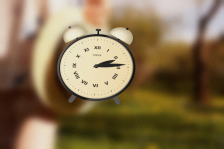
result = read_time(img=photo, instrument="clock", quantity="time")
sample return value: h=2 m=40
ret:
h=2 m=14
